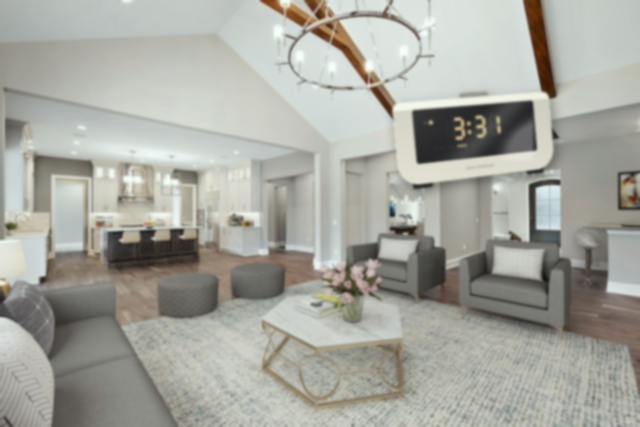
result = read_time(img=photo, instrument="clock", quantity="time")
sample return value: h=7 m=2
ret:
h=3 m=31
